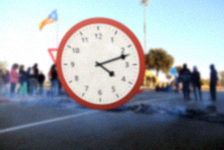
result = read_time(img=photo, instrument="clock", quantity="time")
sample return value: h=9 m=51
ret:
h=4 m=12
